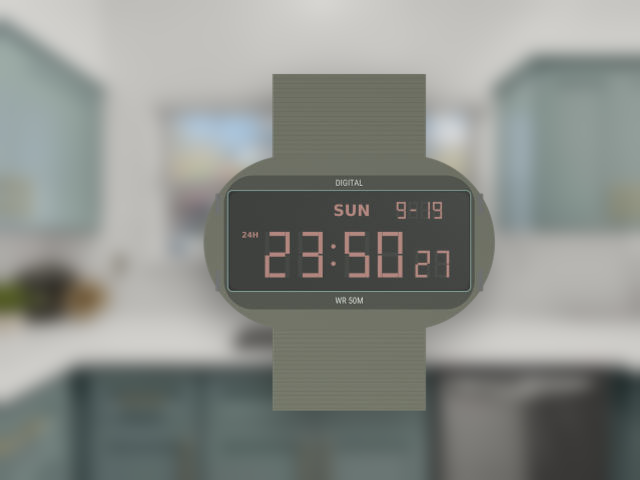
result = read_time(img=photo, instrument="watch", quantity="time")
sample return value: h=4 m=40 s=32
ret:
h=23 m=50 s=27
